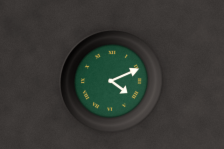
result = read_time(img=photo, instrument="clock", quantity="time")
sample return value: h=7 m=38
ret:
h=4 m=11
